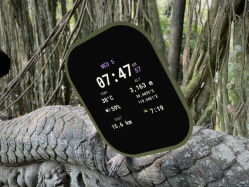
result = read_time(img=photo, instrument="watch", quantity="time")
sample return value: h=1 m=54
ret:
h=7 m=47
